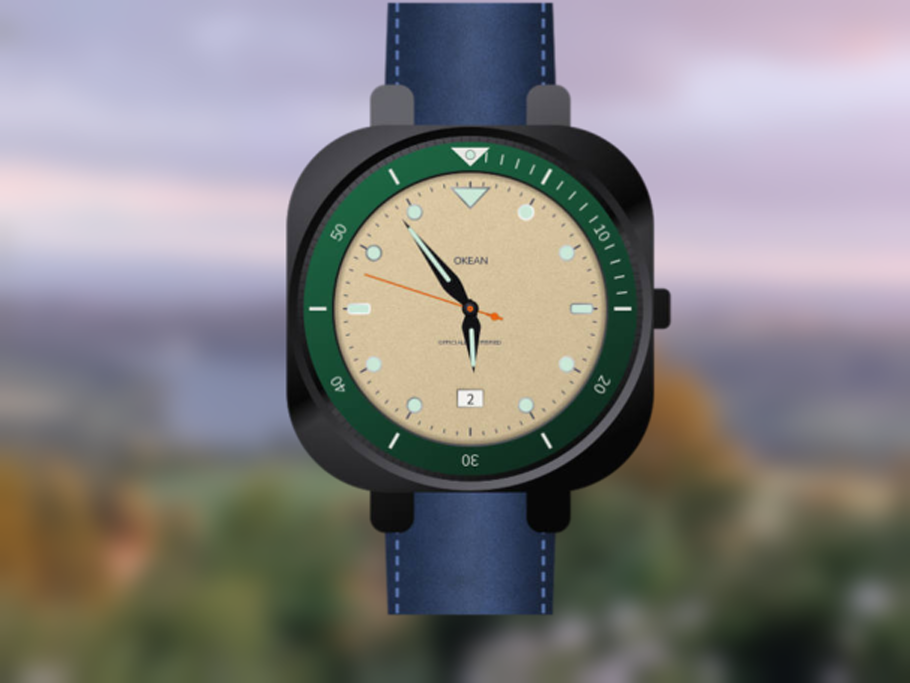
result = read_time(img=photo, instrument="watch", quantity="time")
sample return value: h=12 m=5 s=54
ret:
h=5 m=53 s=48
